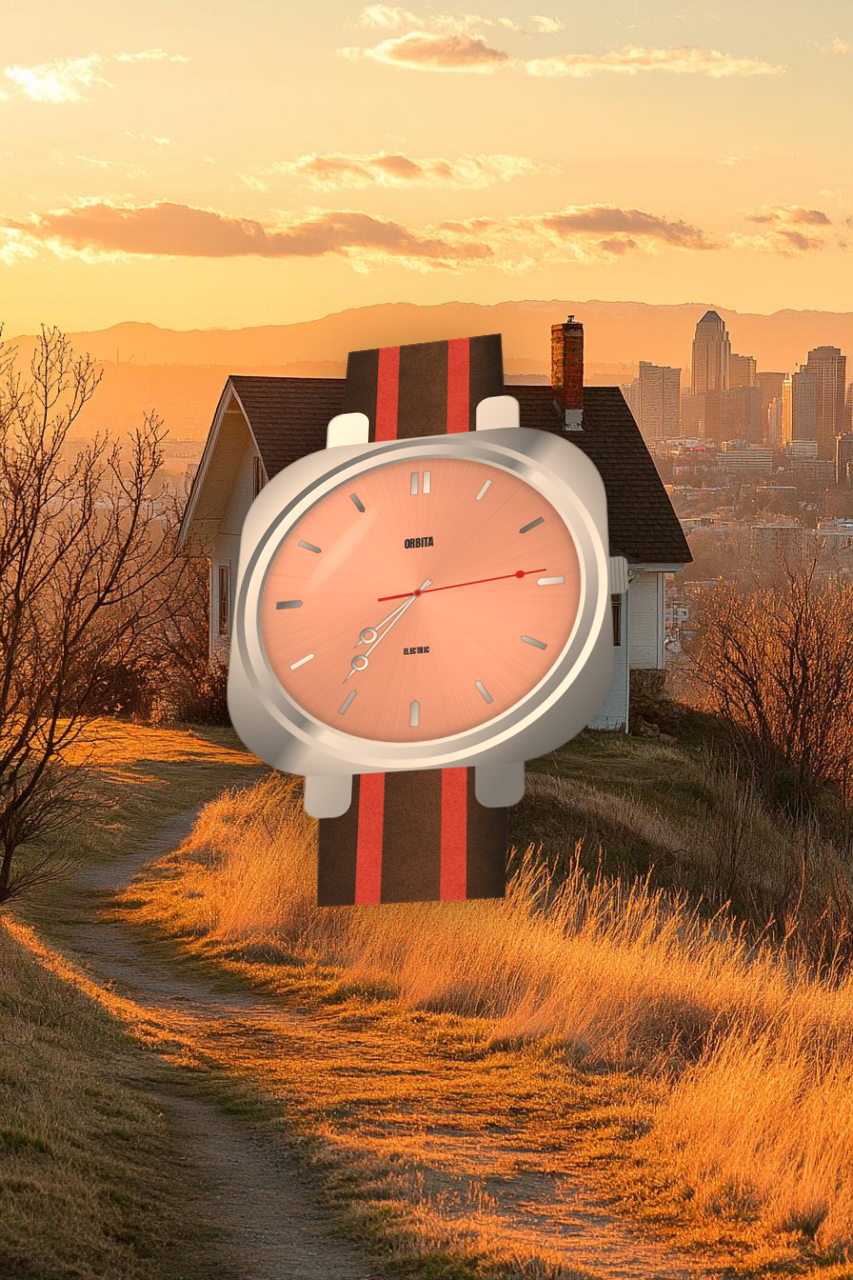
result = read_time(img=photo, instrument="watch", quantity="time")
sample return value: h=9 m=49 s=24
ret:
h=7 m=36 s=14
